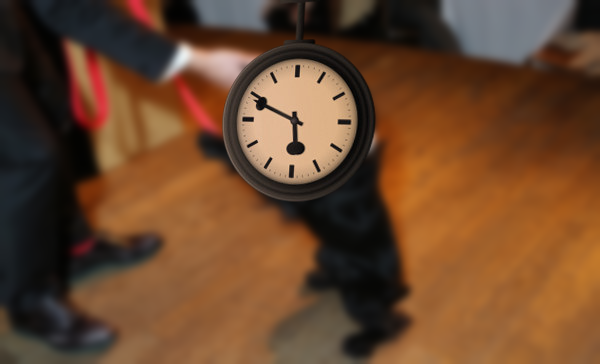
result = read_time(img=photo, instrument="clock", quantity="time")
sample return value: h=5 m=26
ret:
h=5 m=49
